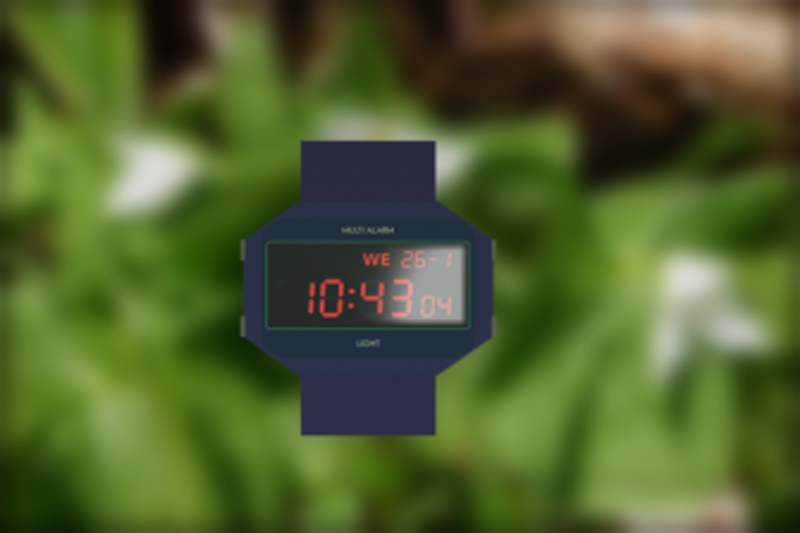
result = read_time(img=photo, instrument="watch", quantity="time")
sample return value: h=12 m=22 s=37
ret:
h=10 m=43 s=4
